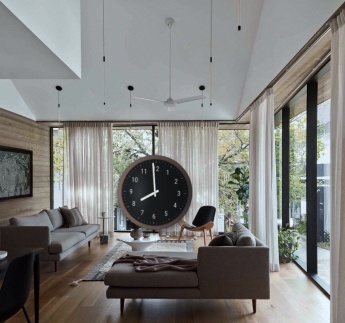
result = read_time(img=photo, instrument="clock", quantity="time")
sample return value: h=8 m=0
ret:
h=7 m=59
